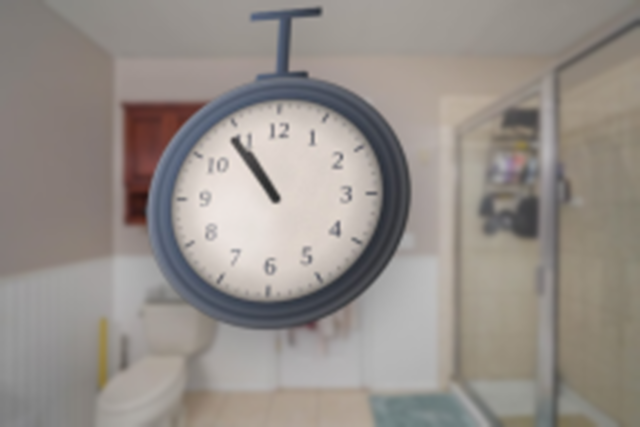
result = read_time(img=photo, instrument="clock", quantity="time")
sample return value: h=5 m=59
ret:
h=10 m=54
